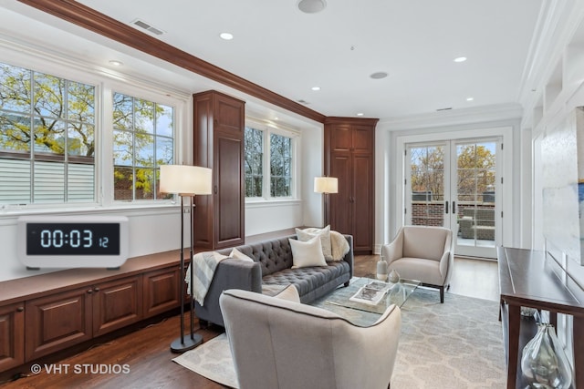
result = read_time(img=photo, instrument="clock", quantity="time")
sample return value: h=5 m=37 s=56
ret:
h=0 m=3 s=12
